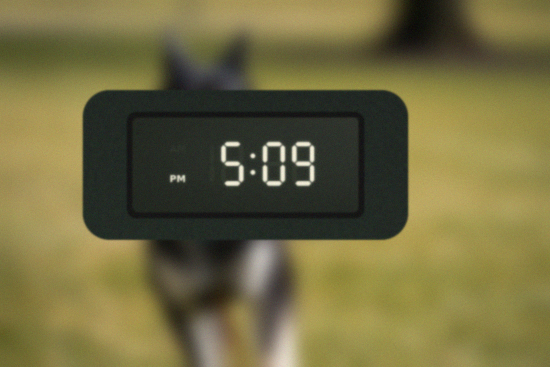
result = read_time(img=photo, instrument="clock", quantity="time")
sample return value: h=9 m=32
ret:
h=5 m=9
